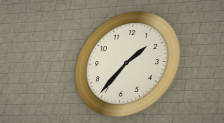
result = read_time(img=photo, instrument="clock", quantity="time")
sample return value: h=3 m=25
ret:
h=1 m=36
